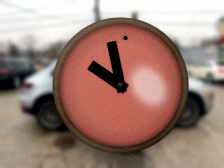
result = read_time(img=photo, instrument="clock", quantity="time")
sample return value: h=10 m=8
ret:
h=9 m=57
